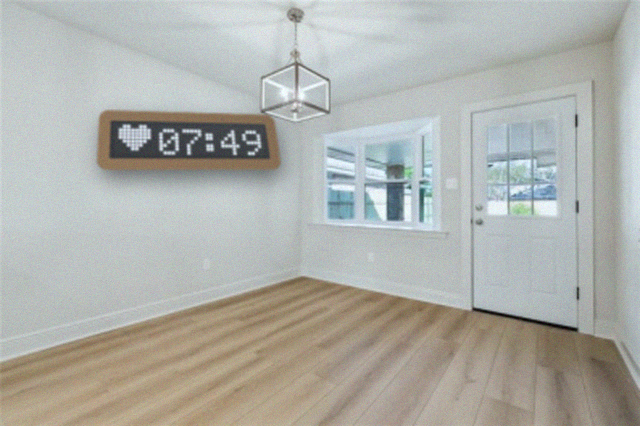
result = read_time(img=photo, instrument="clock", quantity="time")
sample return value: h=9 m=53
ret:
h=7 m=49
